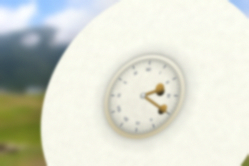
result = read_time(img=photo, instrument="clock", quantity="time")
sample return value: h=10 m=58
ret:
h=2 m=20
